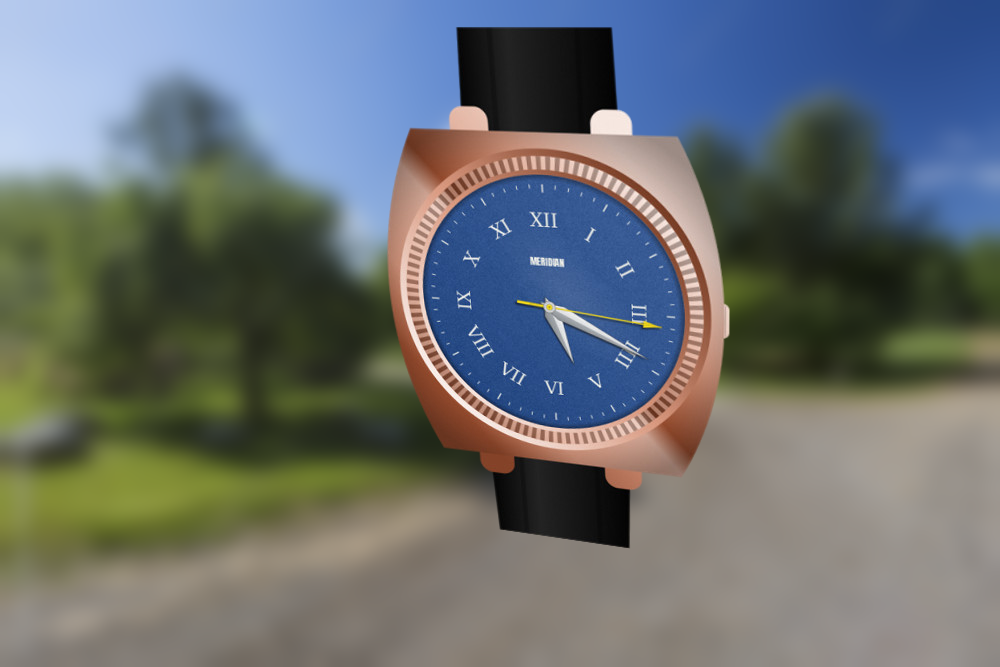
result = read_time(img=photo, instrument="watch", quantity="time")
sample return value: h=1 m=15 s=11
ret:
h=5 m=19 s=16
